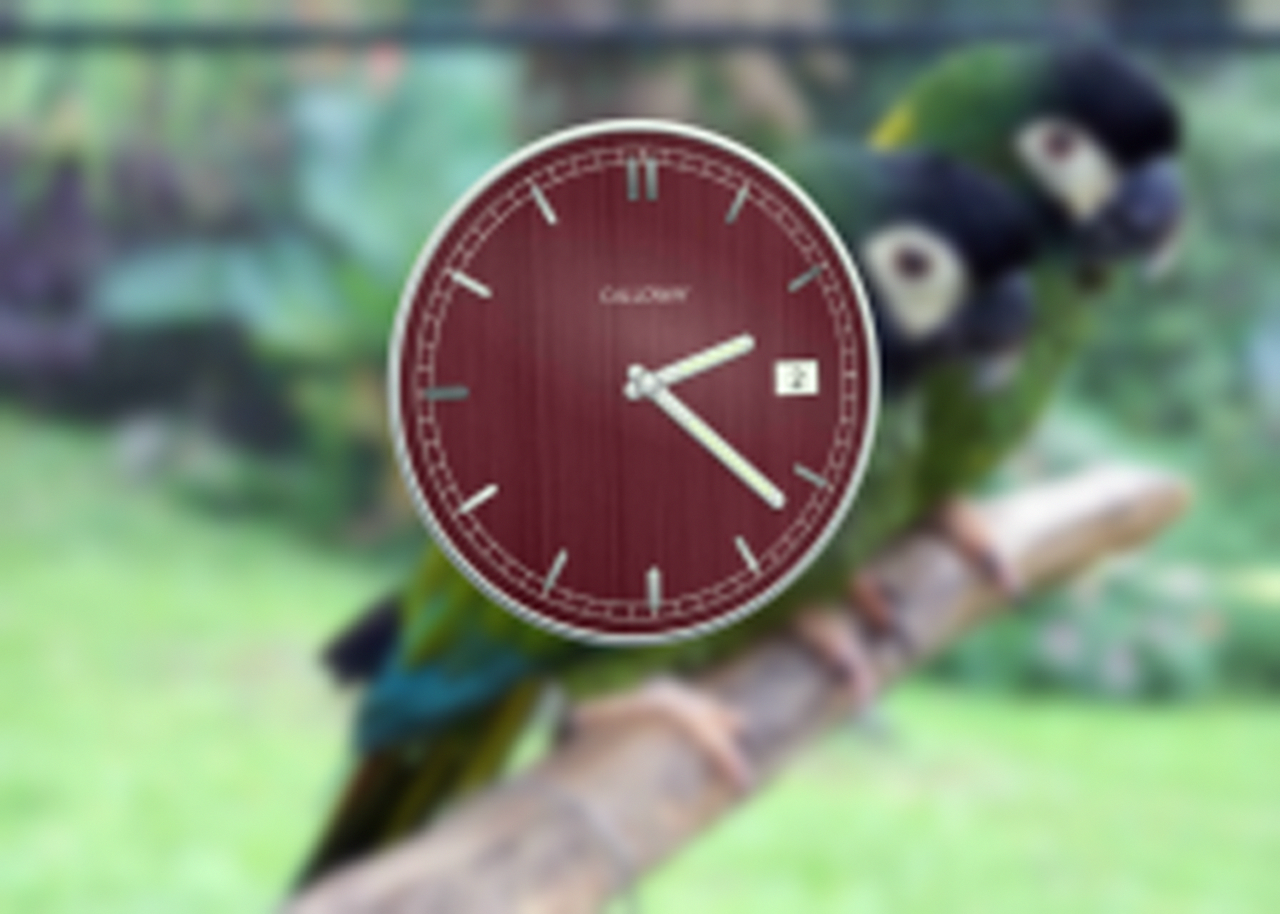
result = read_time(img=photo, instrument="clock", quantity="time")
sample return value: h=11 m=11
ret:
h=2 m=22
